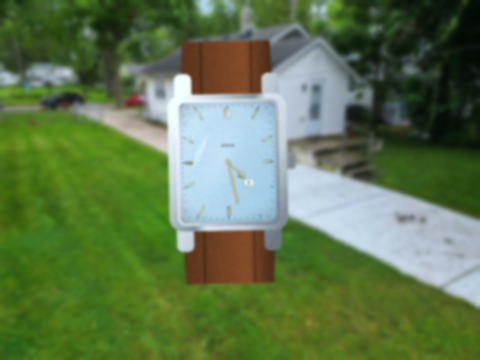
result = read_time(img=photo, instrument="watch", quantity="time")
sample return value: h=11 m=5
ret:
h=4 m=28
